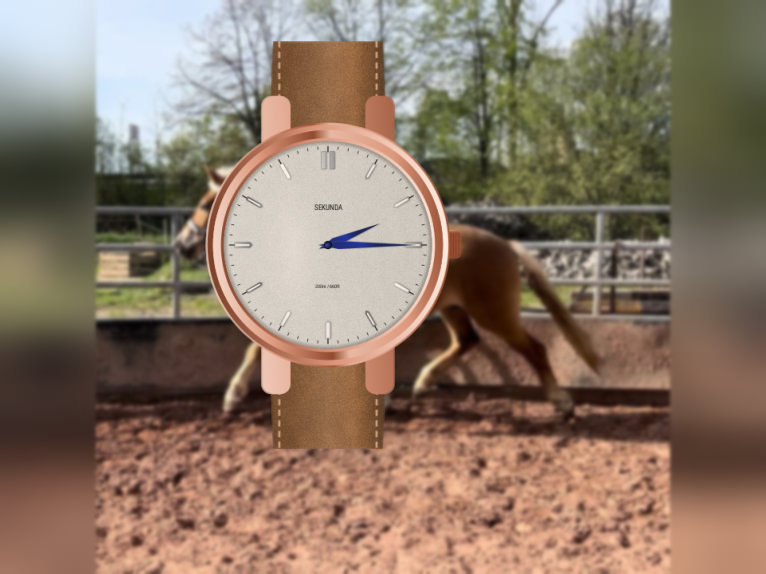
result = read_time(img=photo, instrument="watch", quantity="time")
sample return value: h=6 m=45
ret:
h=2 m=15
